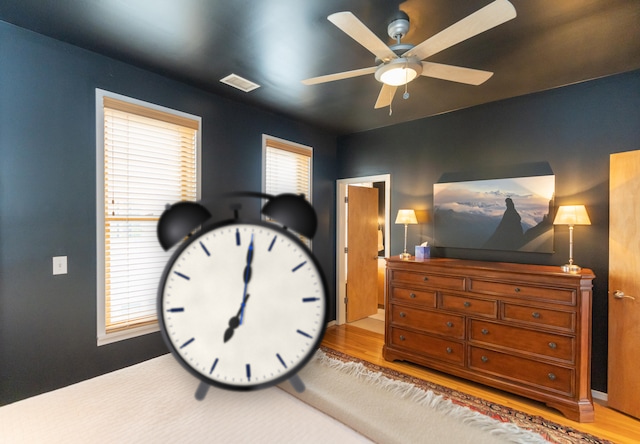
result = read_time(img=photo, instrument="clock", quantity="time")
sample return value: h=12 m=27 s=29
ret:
h=7 m=2 s=2
